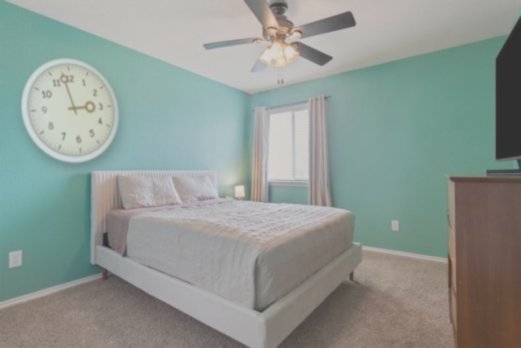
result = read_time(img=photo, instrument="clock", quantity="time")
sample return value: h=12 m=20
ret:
h=2 m=58
